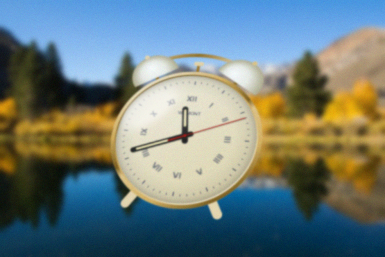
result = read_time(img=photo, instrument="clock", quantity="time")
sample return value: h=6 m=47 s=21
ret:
h=11 m=41 s=11
